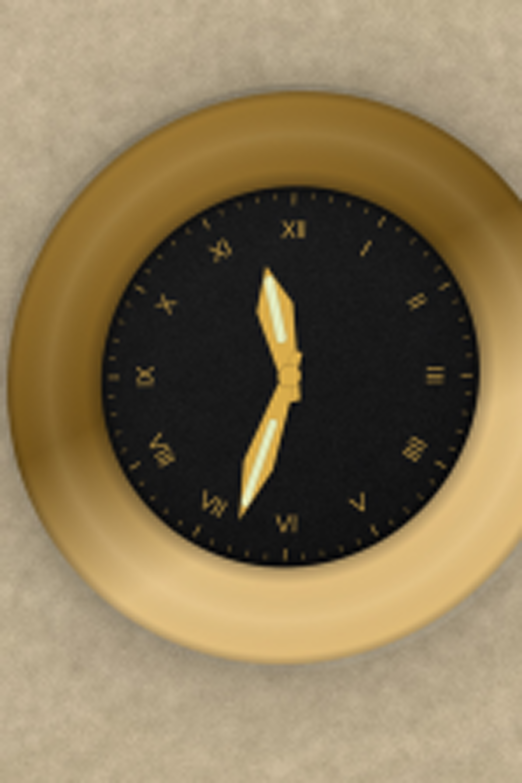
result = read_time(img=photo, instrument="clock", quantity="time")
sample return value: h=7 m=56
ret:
h=11 m=33
